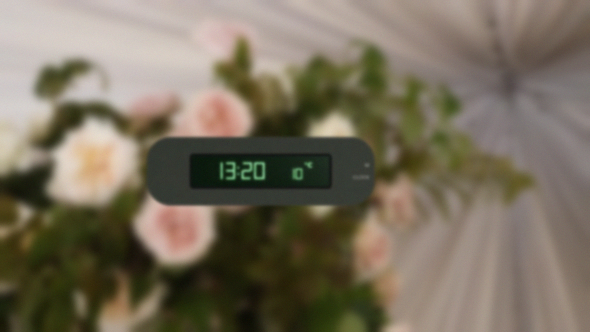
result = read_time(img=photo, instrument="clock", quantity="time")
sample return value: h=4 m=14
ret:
h=13 m=20
